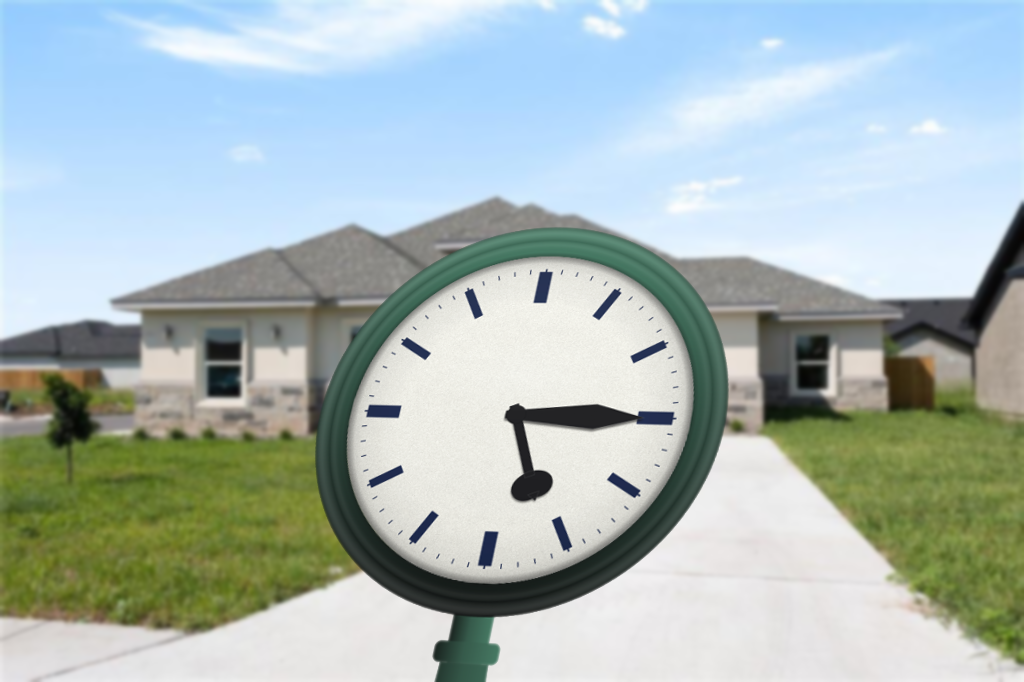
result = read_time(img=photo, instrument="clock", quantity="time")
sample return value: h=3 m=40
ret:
h=5 m=15
